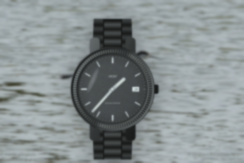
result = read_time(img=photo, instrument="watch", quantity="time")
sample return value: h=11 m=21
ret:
h=1 m=37
